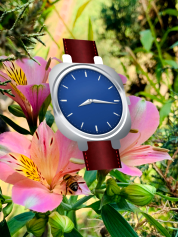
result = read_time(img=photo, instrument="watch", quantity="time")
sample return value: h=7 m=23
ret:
h=8 m=16
